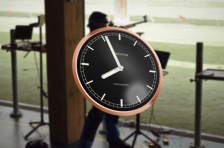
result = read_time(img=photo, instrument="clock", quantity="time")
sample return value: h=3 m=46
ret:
h=7 m=56
